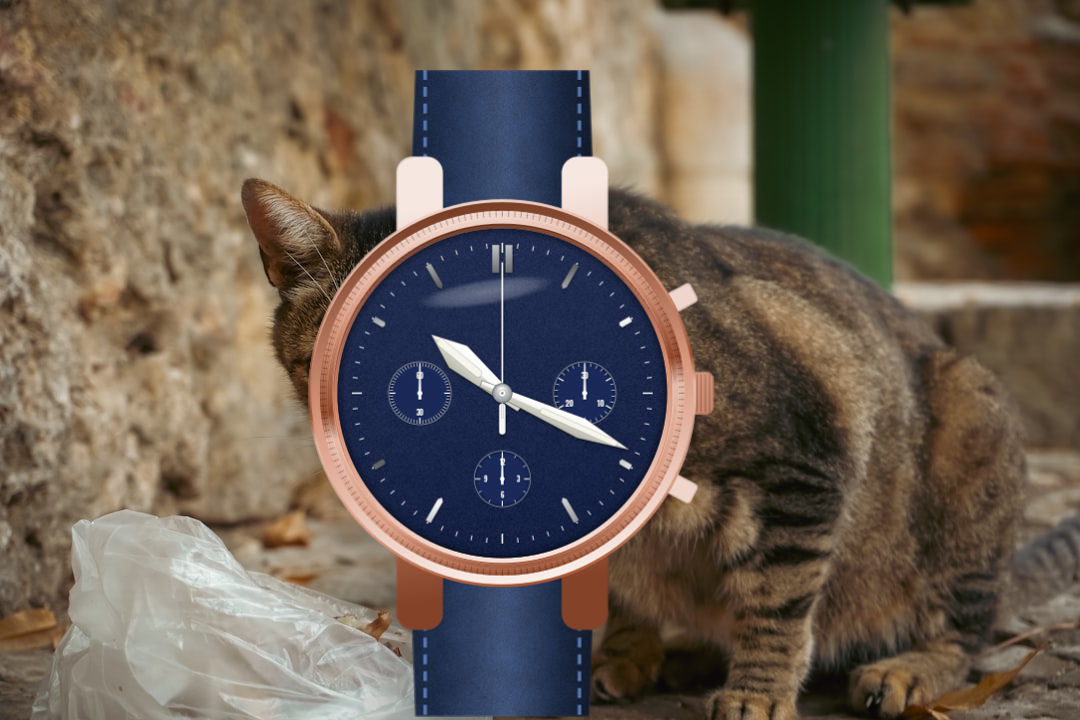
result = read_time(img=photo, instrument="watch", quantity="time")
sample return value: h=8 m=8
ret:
h=10 m=19
